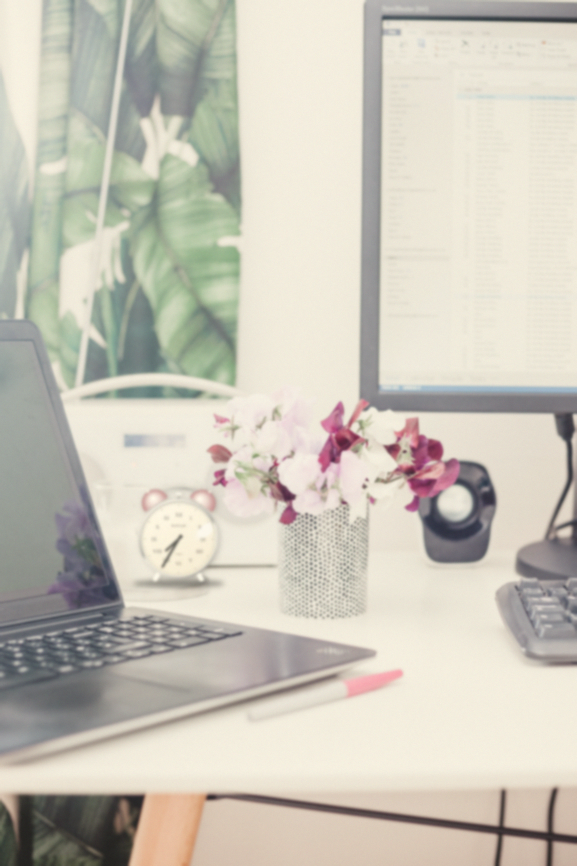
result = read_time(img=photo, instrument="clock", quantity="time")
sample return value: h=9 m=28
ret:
h=7 m=35
